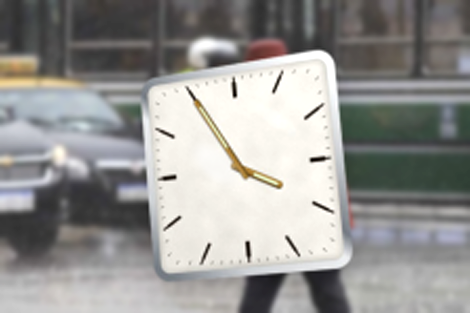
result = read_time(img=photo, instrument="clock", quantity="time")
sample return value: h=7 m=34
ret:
h=3 m=55
